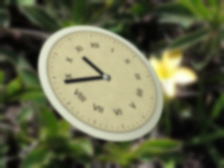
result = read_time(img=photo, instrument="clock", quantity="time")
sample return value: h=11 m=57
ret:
h=10 m=44
